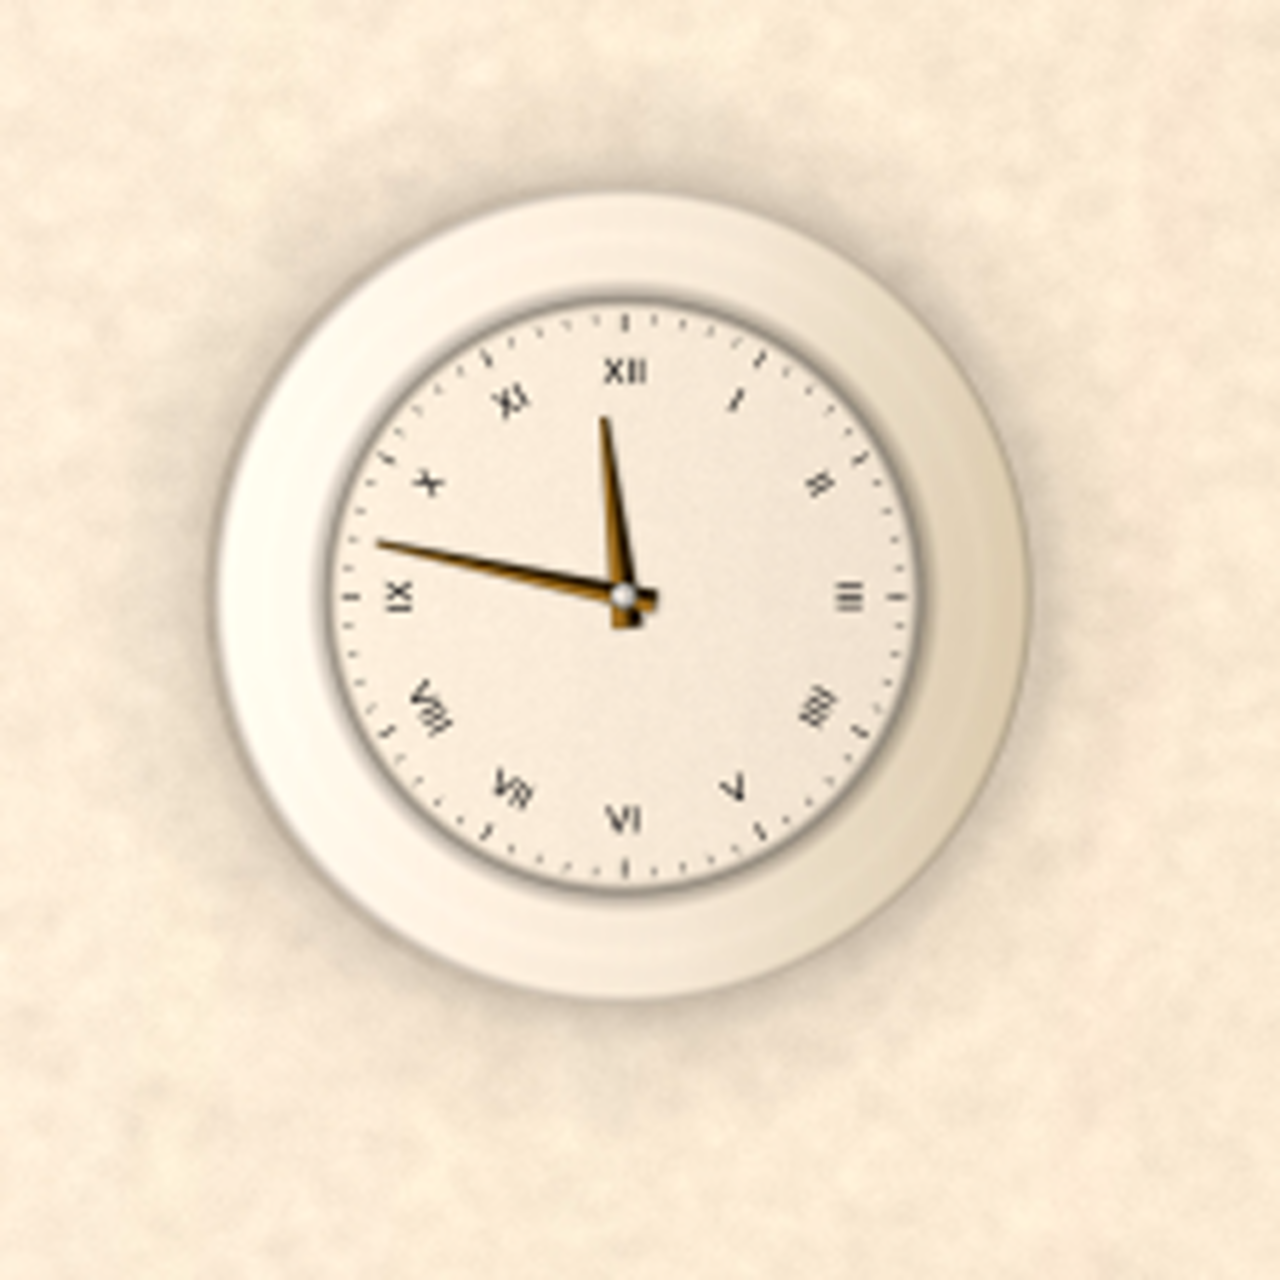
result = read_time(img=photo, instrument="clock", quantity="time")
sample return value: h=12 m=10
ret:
h=11 m=47
